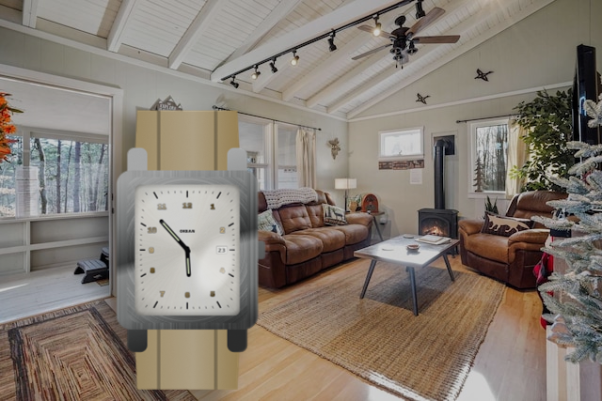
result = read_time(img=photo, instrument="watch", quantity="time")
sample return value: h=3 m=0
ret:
h=5 m=53
